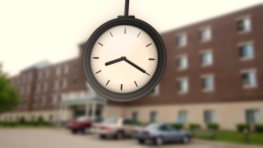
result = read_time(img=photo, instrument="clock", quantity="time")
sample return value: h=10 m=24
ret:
h=8 m=20
